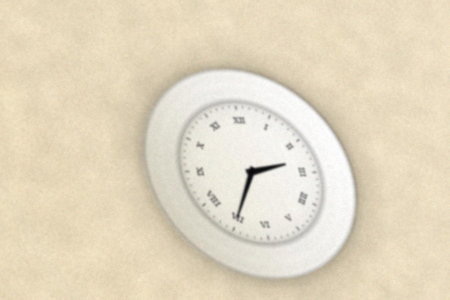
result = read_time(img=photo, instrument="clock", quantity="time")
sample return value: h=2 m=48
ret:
h=2 m=35
